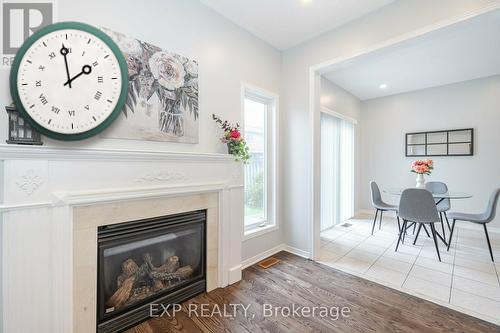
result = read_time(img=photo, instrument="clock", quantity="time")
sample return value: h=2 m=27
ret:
h=1 m=59
